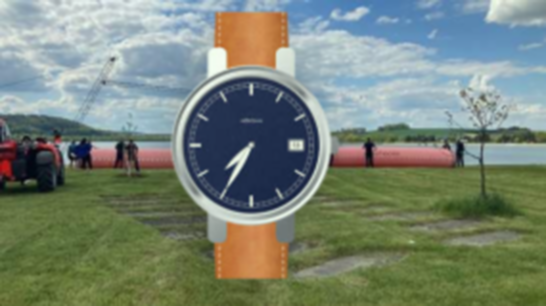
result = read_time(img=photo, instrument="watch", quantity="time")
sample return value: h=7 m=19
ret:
h=7 m=35
